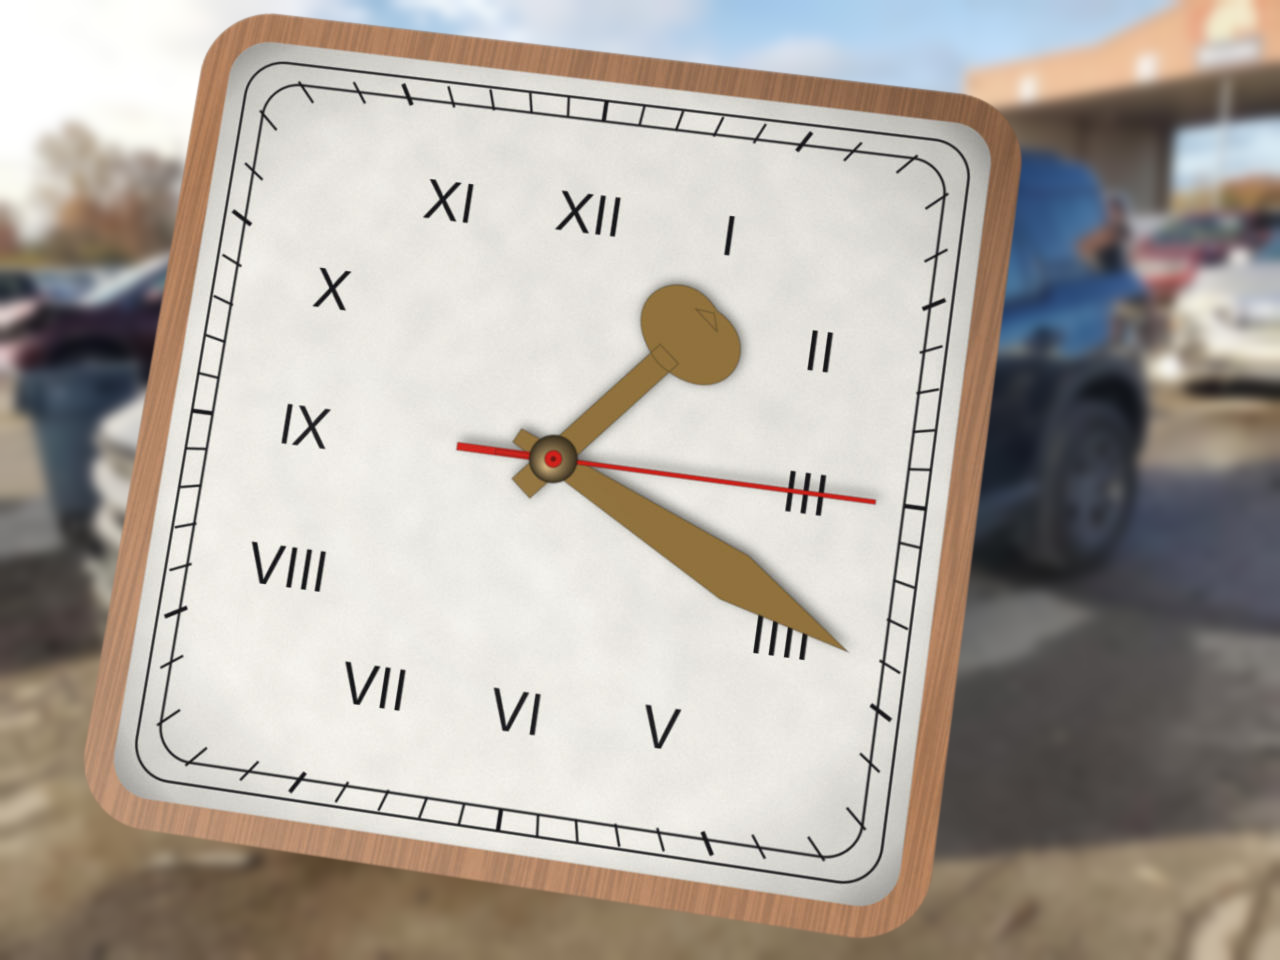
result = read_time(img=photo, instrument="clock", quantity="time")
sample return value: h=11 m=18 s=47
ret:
h=1 m=19 s=15
